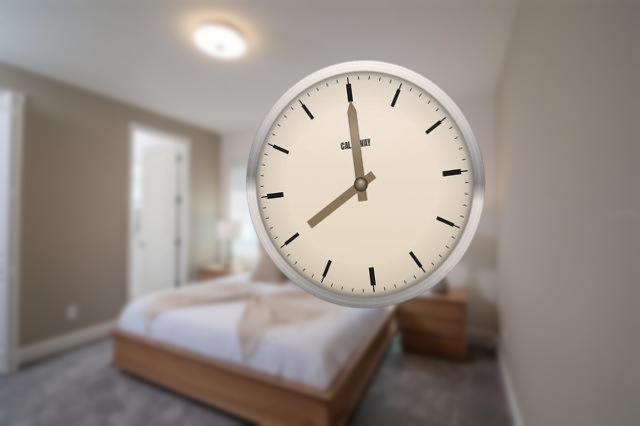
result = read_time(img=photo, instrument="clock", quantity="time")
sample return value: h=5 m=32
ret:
h=8 m=0
